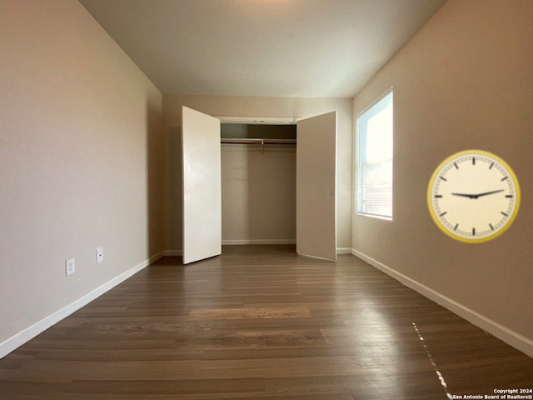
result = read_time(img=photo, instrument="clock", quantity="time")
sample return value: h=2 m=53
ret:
h=9 m=13
